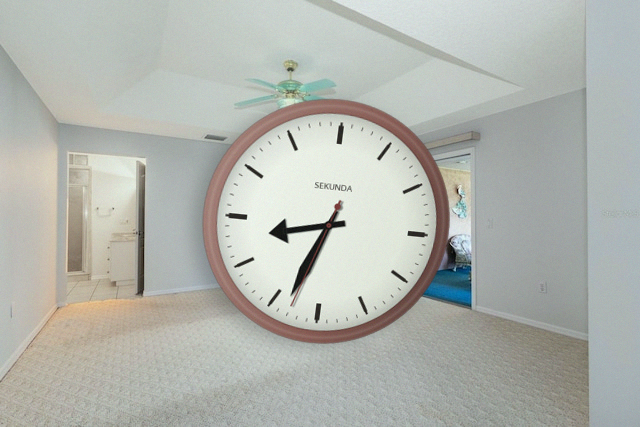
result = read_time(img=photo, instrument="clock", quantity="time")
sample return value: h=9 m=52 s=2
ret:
h=8 m=33 s=33
